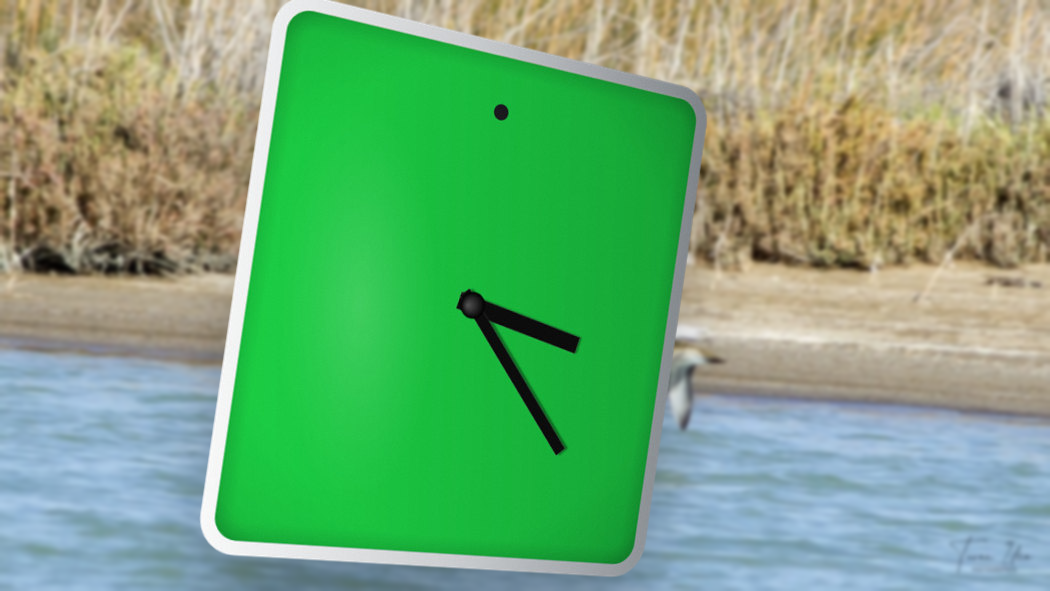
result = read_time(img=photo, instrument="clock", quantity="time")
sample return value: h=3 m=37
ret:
h=3 m=23
